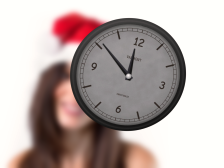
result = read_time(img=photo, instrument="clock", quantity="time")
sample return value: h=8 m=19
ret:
h=11 m=51
